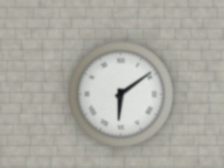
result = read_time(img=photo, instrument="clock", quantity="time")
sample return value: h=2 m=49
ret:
h=6 m=9
